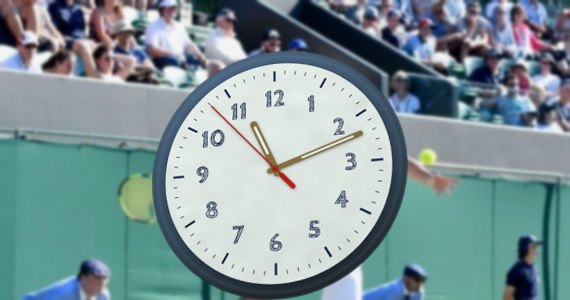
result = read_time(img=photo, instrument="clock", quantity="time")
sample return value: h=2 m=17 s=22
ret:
h=11 m=11 s=53
